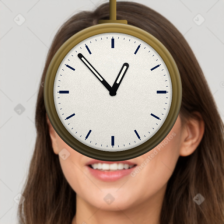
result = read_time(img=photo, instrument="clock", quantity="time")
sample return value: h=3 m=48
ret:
h=12 m=53
